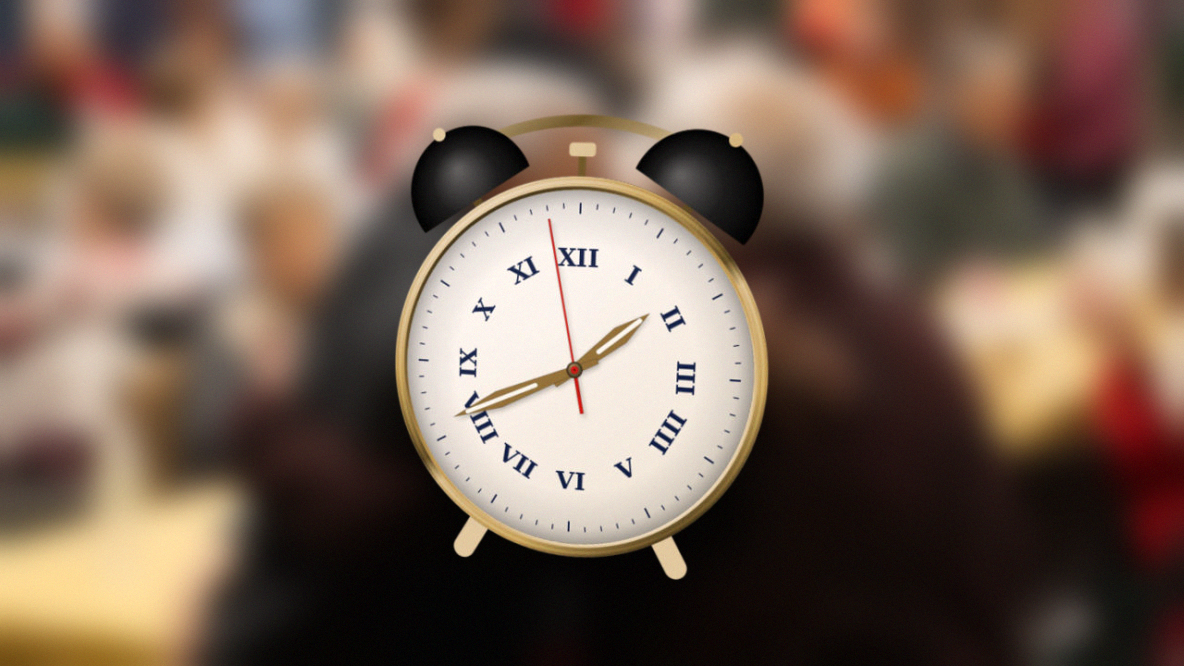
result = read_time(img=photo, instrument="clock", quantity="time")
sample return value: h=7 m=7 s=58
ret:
h=1 m=40 s=58
